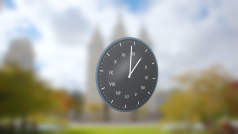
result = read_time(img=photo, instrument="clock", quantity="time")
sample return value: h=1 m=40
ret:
h=12 m=59
